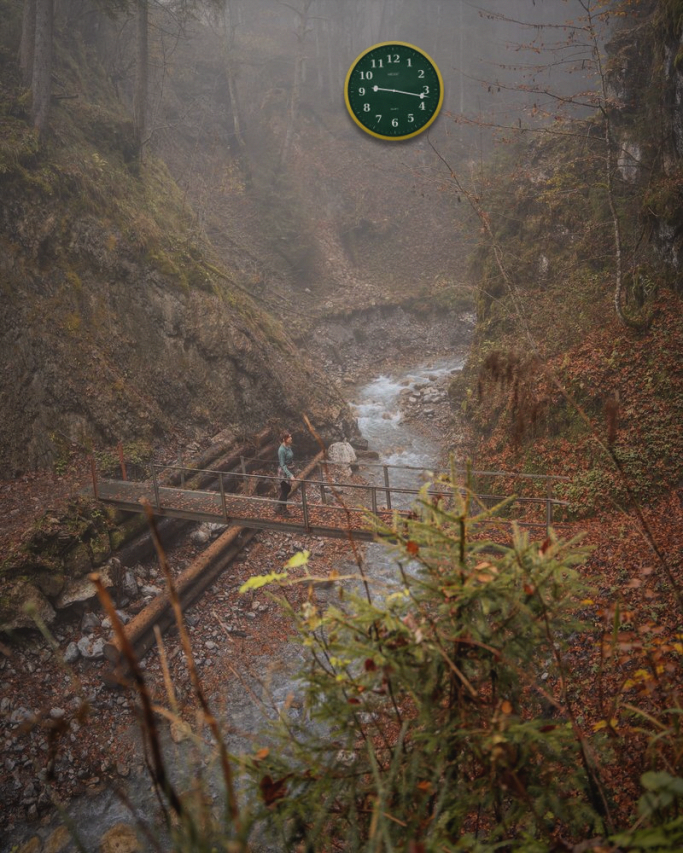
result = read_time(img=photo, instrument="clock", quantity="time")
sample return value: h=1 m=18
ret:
h=9 m=17
